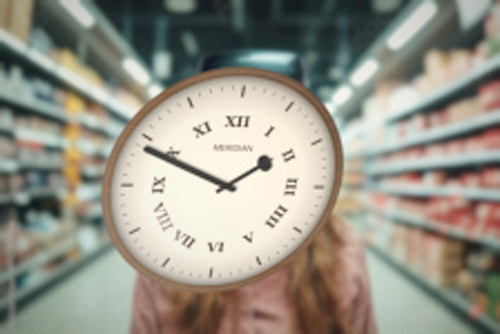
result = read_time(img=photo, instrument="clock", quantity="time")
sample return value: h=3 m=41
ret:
h=1 m=49
